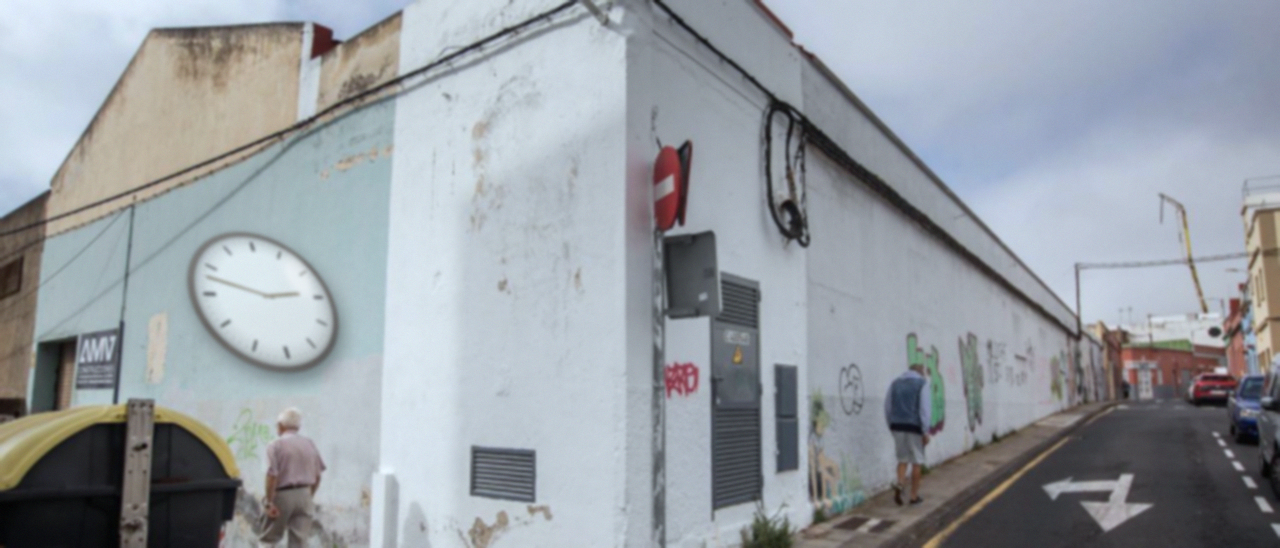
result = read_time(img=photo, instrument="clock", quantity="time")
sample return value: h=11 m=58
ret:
h=2 m=48
